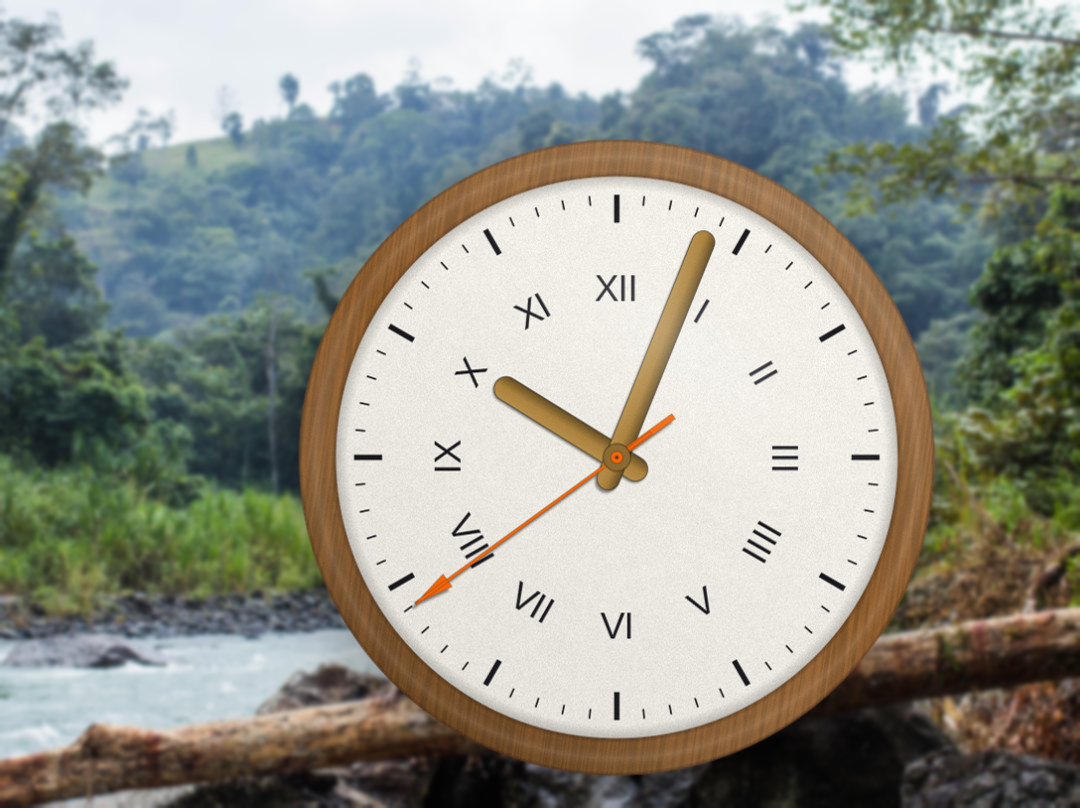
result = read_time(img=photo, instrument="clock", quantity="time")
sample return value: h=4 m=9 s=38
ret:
h=10 m=3 s=39
